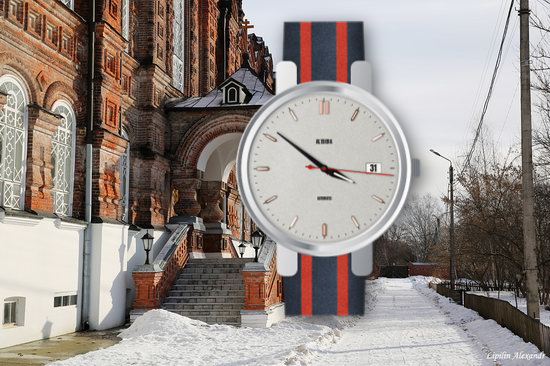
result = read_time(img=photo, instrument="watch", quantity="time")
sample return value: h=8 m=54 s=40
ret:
h=3 m=51 s=16
